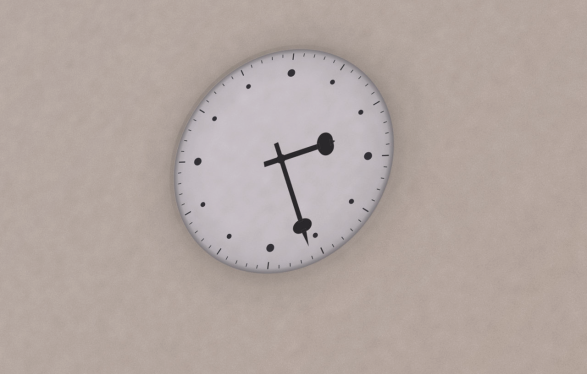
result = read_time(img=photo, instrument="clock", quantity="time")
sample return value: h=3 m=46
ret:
h=2 m=26
